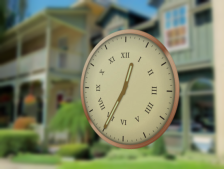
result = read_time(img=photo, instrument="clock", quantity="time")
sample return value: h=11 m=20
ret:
h=12 m=35
